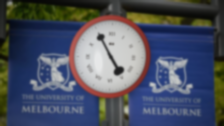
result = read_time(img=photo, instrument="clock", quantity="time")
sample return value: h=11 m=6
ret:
h=4 m=55
